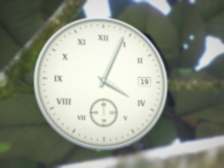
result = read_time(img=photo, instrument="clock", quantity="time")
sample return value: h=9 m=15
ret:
h=4 m=4
